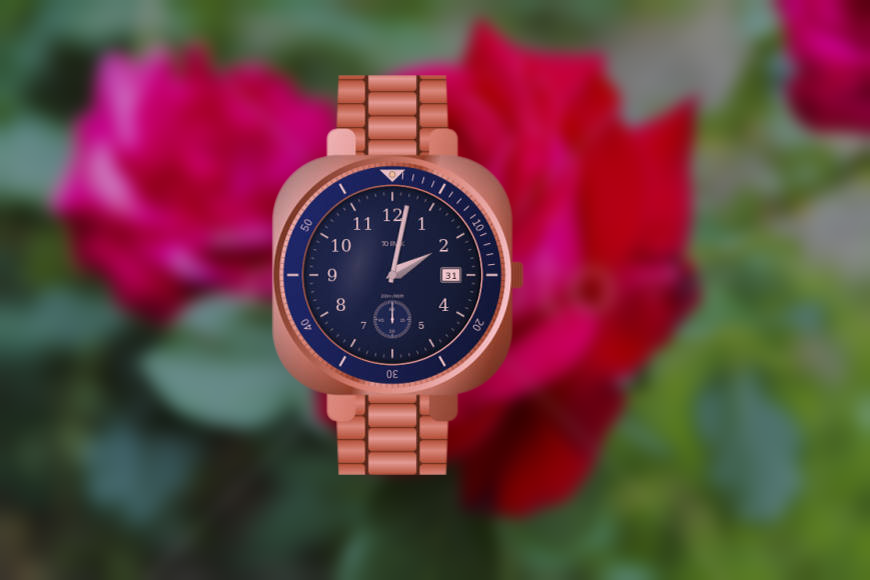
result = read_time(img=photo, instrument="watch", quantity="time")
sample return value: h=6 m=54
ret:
h=2 m=2
